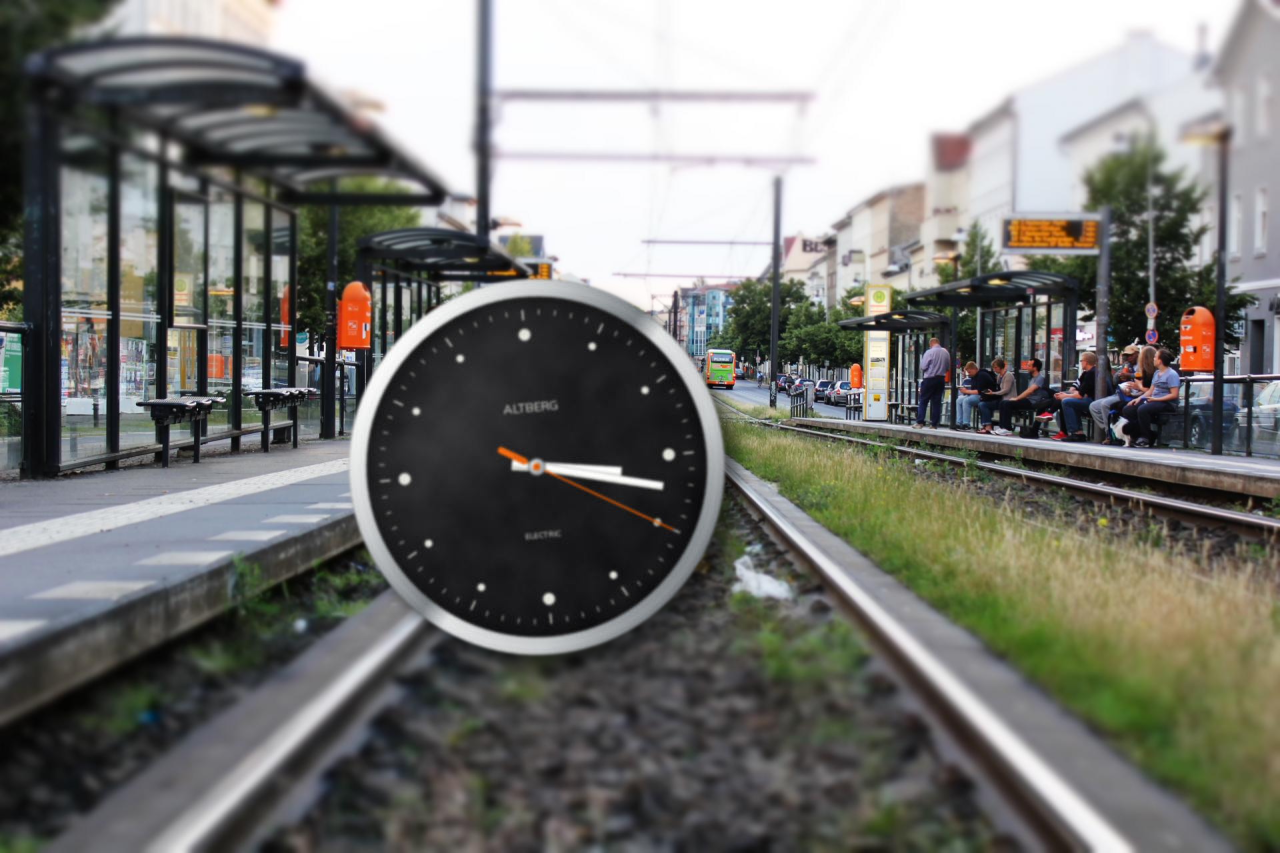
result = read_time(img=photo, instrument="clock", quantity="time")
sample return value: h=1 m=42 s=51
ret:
h=3 m=17 s=20
